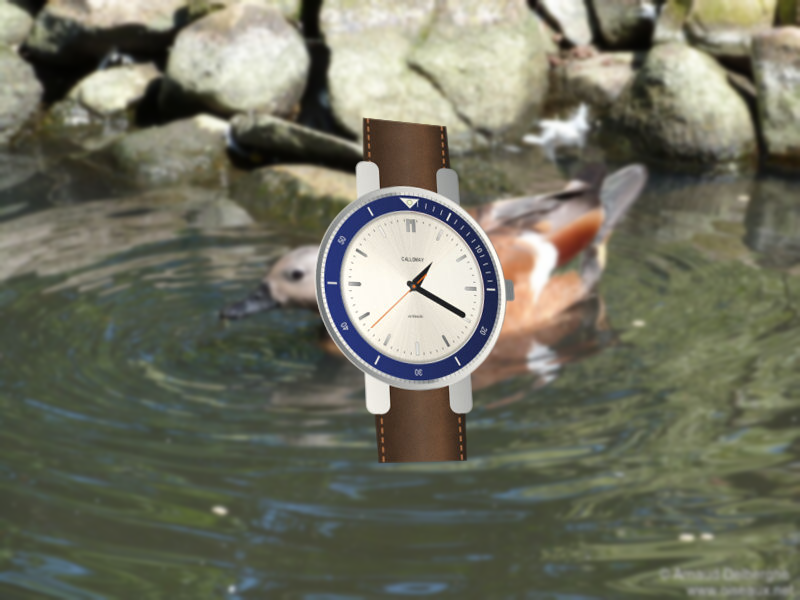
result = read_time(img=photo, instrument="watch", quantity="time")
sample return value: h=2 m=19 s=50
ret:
h=1 m=19 s=38
